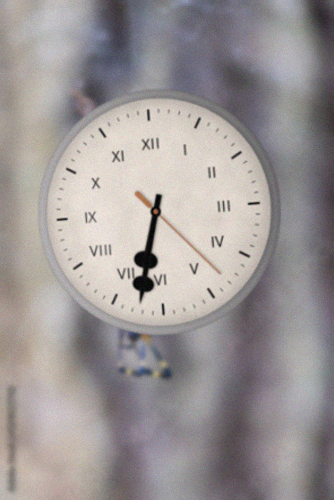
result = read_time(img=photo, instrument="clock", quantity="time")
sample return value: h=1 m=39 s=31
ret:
h=6 m=32 s=23
